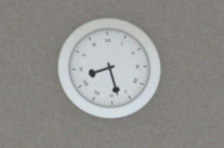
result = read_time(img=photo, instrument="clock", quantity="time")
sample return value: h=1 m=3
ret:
h=8 m=28
